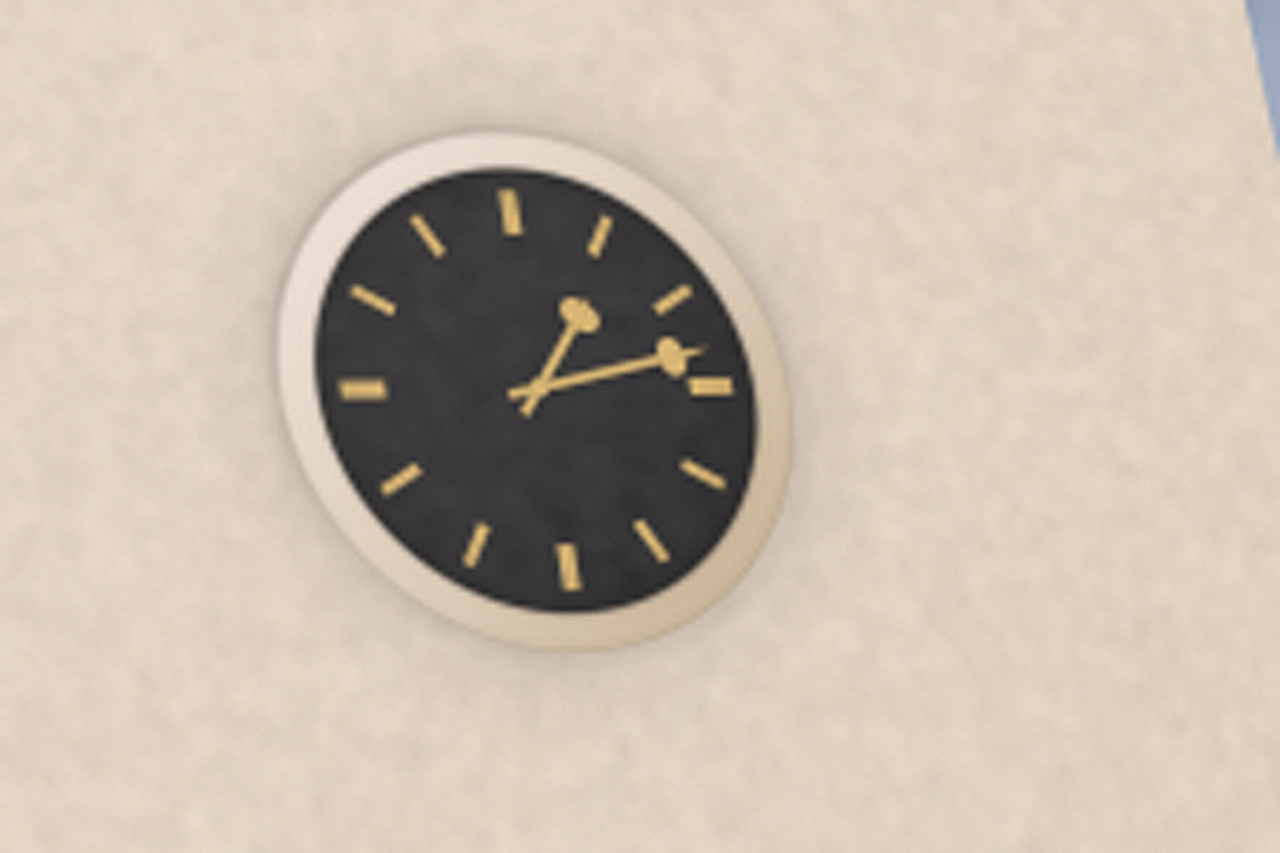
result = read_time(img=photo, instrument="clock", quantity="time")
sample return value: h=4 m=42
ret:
h=1 m=13
